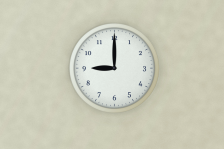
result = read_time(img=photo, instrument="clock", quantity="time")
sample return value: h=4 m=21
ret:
h=9 m=0
